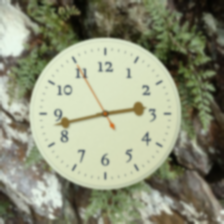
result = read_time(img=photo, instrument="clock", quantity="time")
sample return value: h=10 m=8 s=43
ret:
h=2 m=42 s=55
